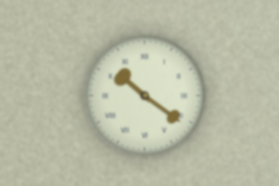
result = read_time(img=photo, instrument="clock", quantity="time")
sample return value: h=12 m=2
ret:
h=10 m=21
